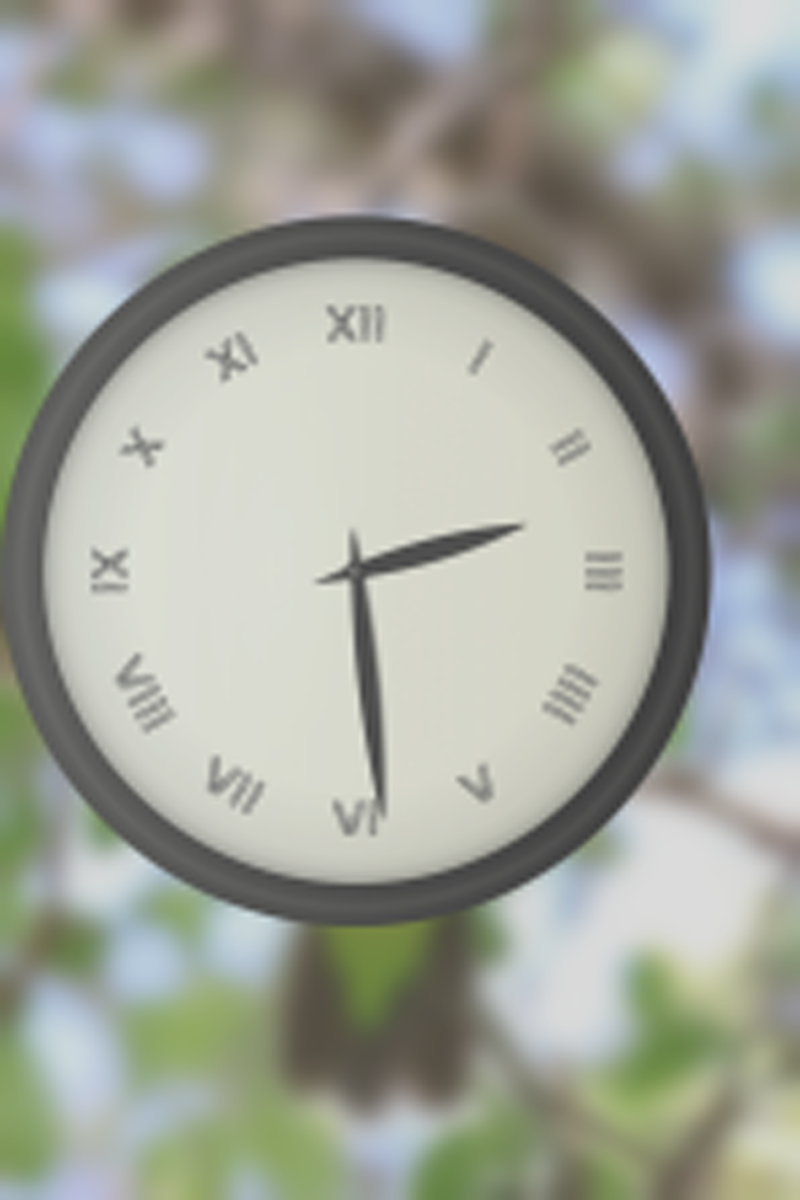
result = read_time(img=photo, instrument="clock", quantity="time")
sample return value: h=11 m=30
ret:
h=2 m=29
